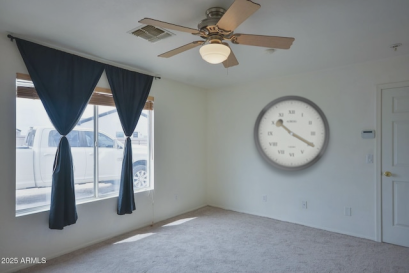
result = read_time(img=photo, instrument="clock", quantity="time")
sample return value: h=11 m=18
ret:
h=10 m=20
